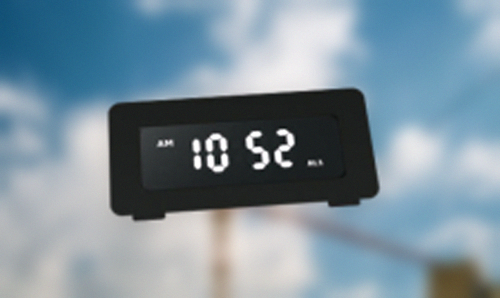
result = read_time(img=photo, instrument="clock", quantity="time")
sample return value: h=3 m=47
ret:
h=10 m=52
